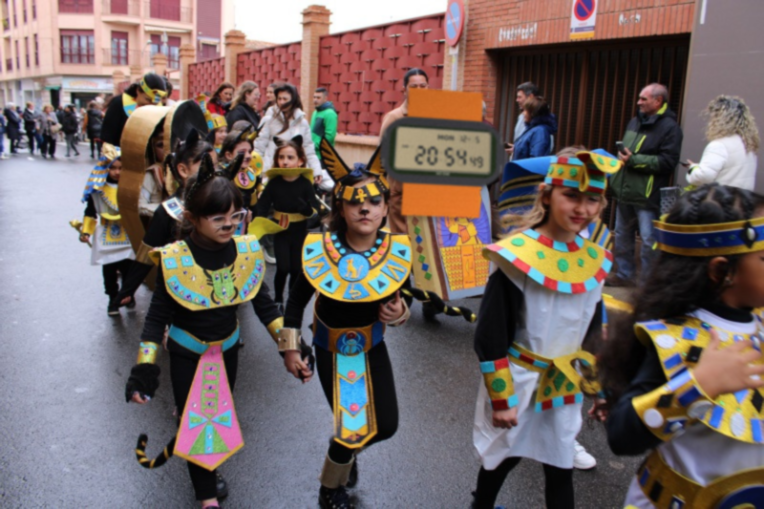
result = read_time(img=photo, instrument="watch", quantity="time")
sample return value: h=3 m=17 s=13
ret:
h=20 m=54 s=49
